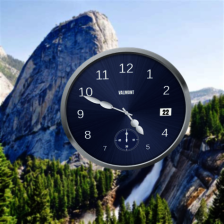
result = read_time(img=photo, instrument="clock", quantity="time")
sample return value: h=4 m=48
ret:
h=4 m=49
